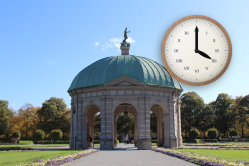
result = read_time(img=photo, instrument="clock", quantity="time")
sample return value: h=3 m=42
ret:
h=4 m=0
